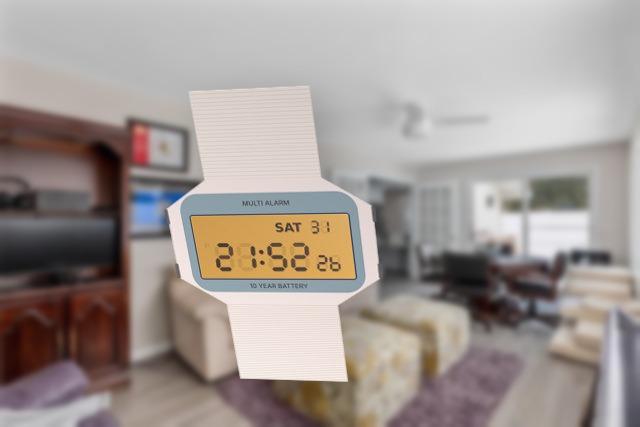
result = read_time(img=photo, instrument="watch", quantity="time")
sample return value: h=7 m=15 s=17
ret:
h=21 m=52 s=26
